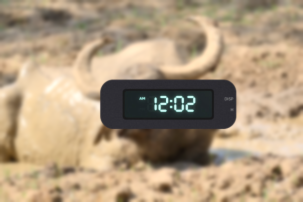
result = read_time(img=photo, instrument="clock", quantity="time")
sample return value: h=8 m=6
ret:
h=12 m=2
